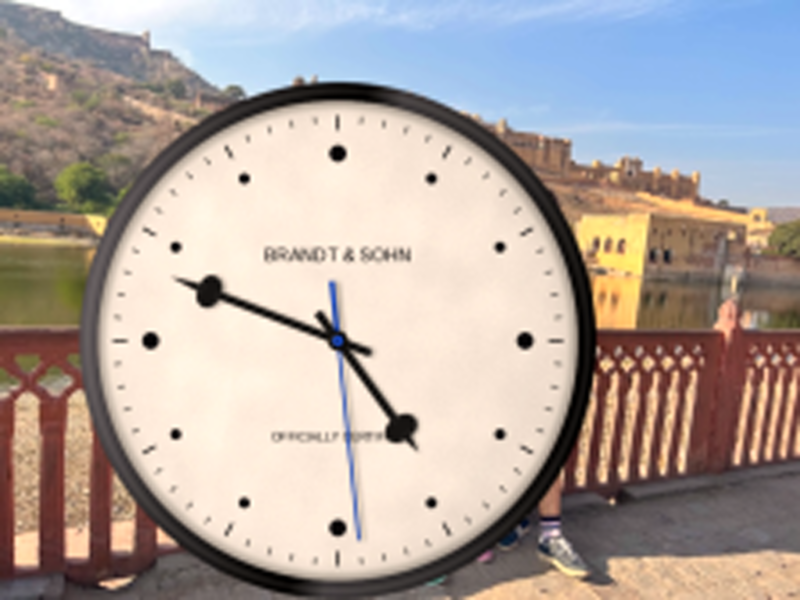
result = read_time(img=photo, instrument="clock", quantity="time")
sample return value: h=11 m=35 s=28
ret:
h=4 m=48 s=29
